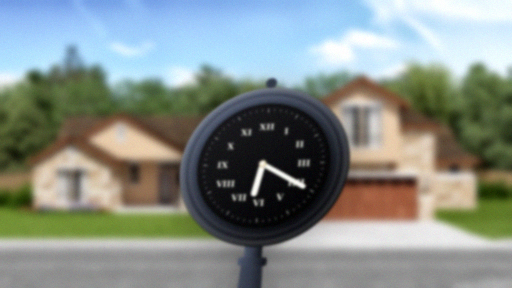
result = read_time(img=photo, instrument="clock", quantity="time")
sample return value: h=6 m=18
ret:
h=6 m=20
